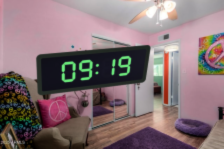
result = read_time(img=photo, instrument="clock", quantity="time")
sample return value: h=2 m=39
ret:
h=9 m=19
